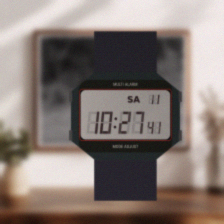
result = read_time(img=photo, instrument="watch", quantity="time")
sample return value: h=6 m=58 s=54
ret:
h=10 m=27 s=41
